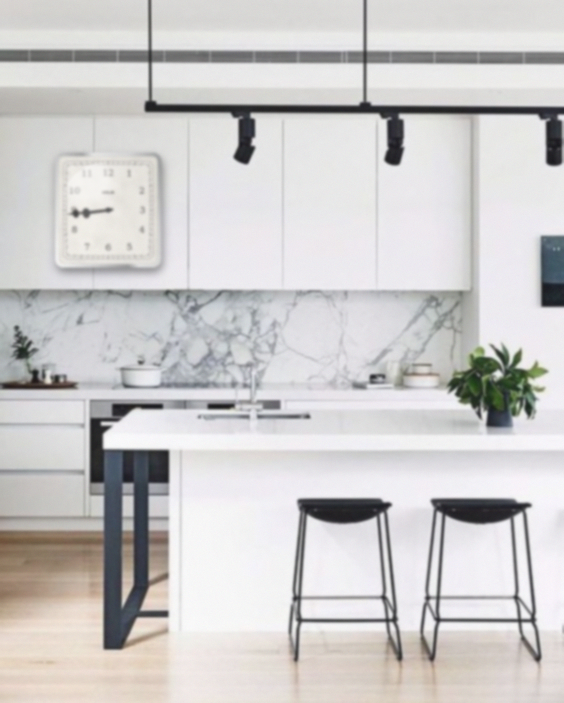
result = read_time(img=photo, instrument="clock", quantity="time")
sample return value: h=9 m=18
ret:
h=8 m=44
